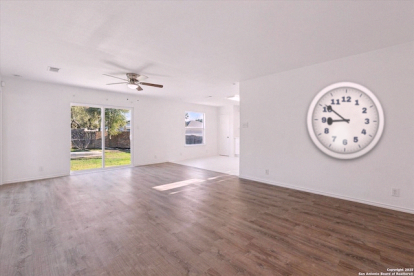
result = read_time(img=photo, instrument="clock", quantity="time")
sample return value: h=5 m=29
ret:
h=8 m=51
